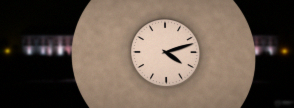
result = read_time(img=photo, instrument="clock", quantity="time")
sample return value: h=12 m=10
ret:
h=4 m=12
